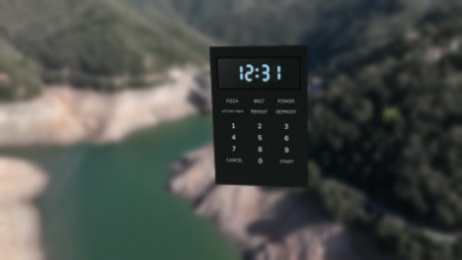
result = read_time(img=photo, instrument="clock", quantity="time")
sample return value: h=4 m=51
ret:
h=12 m=31
